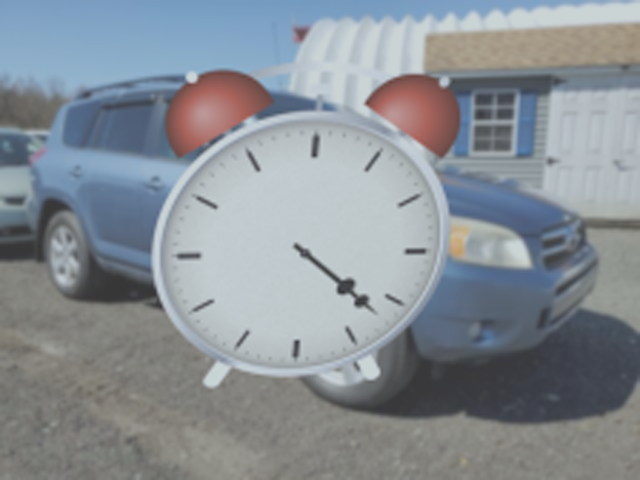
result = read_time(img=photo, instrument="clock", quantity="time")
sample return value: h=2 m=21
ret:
h=4 m=22
